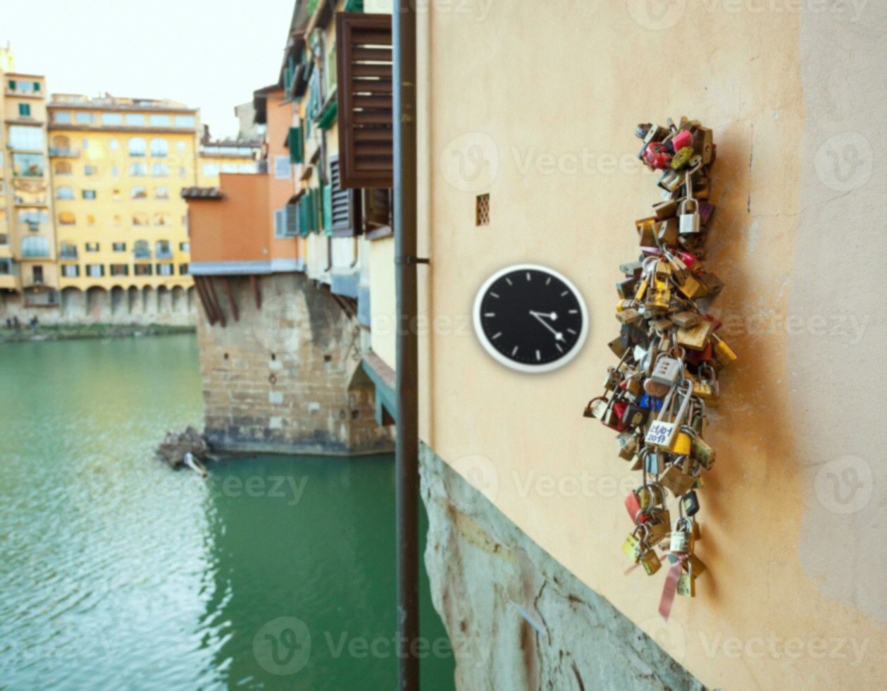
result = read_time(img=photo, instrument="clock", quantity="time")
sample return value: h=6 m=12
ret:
h=3 m=23
